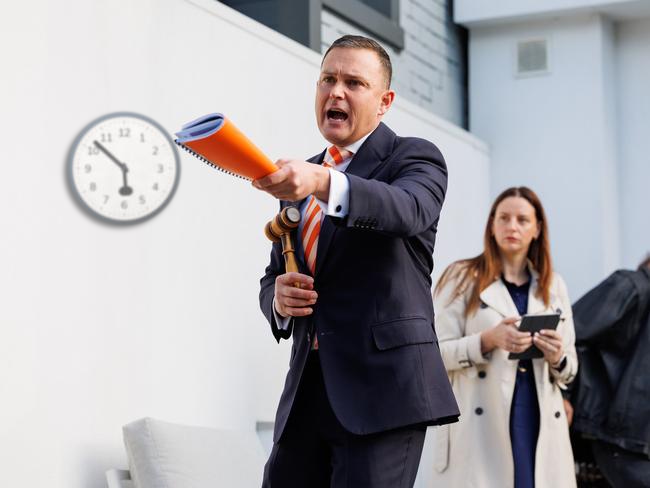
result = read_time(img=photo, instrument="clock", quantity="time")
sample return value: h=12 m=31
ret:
h=5 m=52
